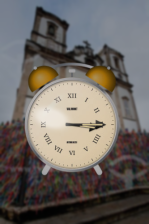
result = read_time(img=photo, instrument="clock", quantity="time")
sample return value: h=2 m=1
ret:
h=3 m=15
